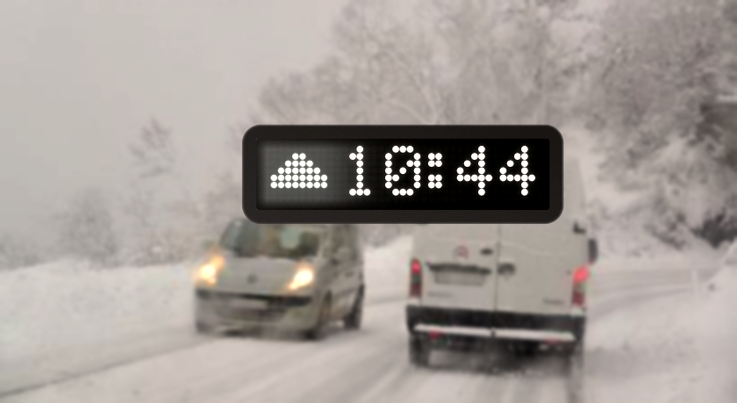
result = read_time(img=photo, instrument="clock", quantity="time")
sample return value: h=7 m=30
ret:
h=10 m=44
